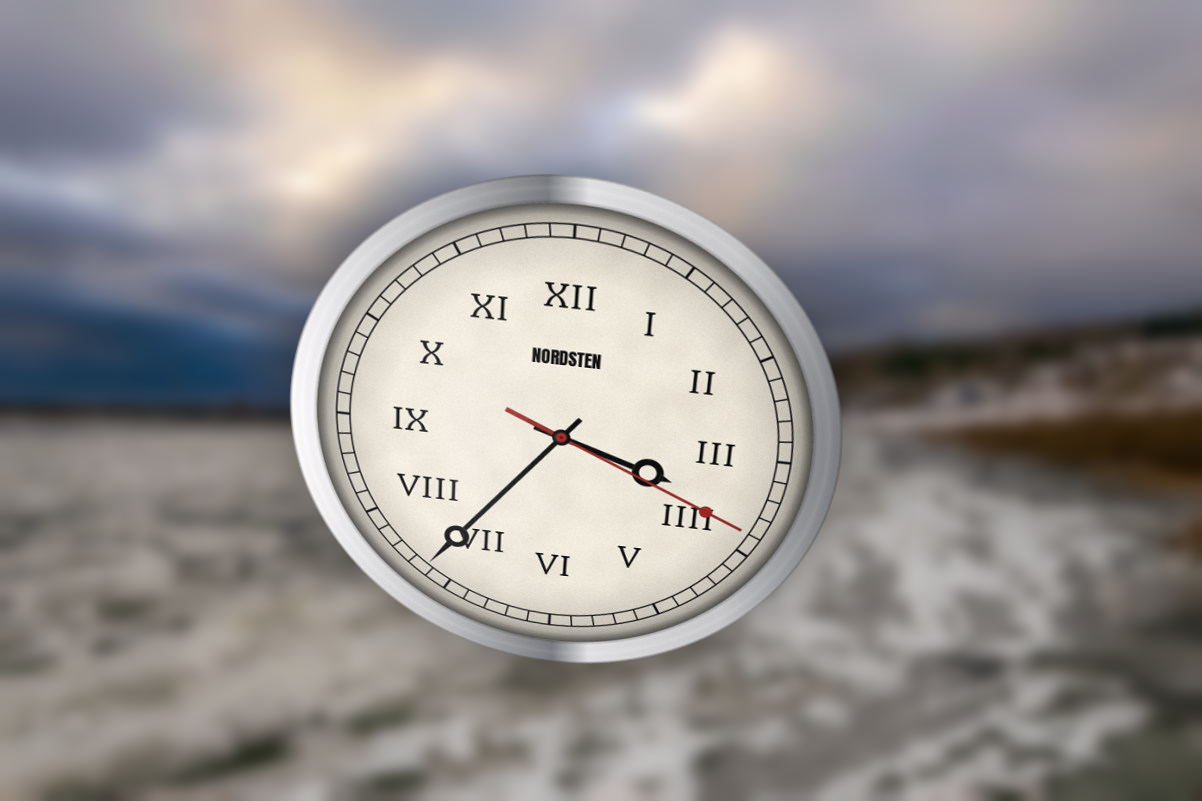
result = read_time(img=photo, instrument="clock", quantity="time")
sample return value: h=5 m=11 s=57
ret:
h=3 m=36 s=19
